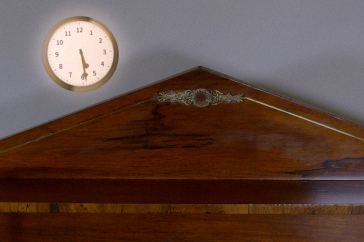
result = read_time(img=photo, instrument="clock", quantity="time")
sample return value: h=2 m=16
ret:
h=5 m=29
